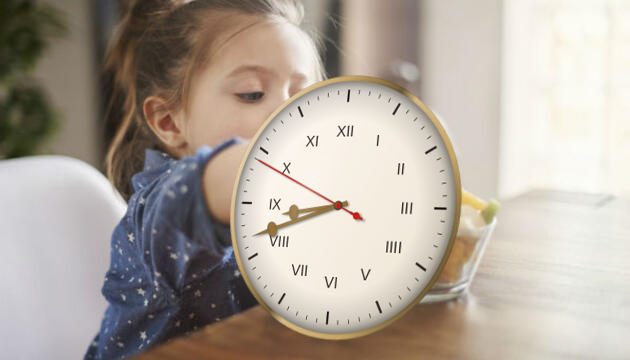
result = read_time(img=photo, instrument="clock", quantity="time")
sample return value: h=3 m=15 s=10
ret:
h=8 m=41 s=49
